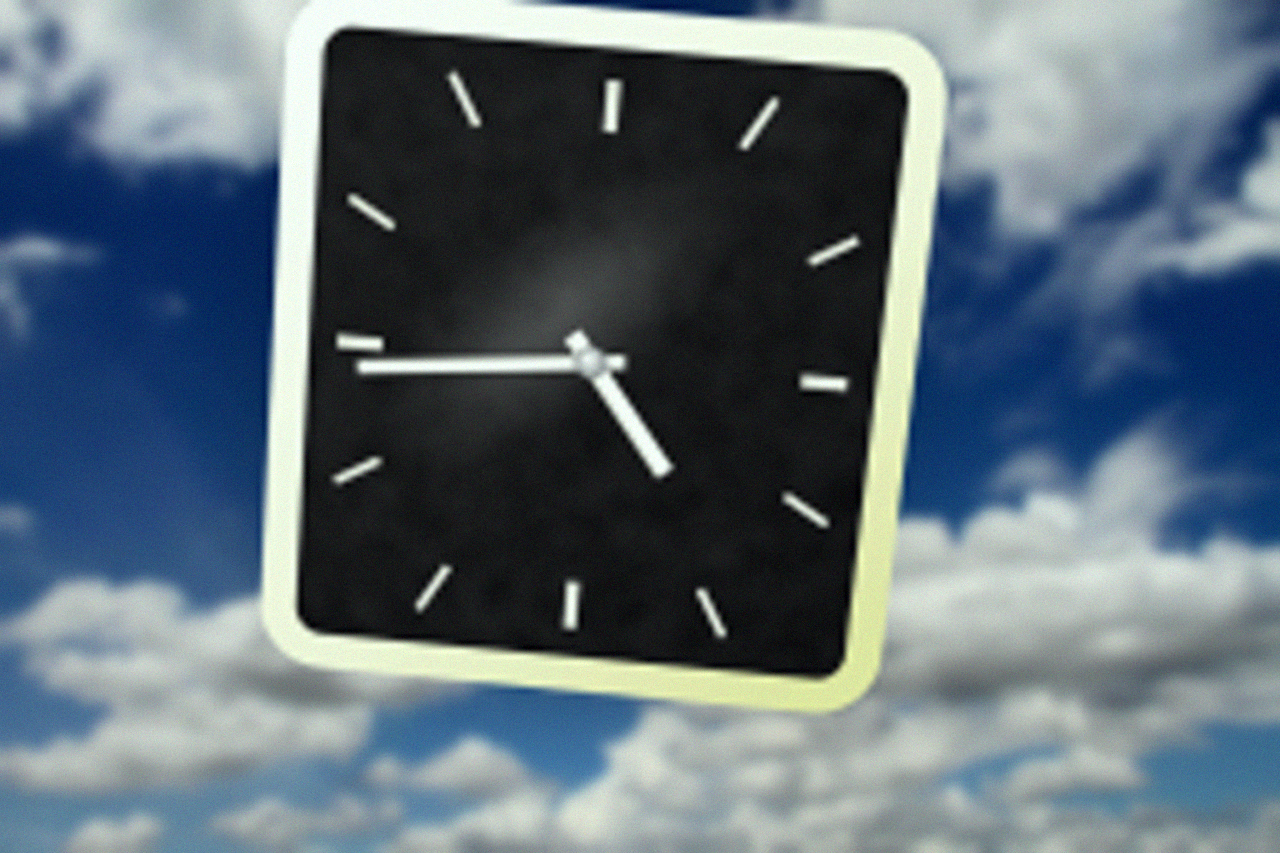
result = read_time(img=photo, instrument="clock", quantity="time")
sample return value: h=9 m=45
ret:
h=4 m=44
